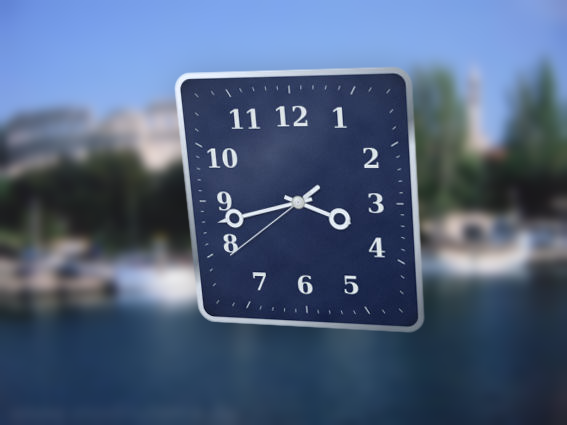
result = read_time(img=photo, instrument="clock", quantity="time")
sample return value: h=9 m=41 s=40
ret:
h=3 m=42 s=39
